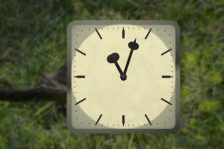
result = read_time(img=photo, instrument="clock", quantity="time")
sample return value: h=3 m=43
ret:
h=11 m=3
